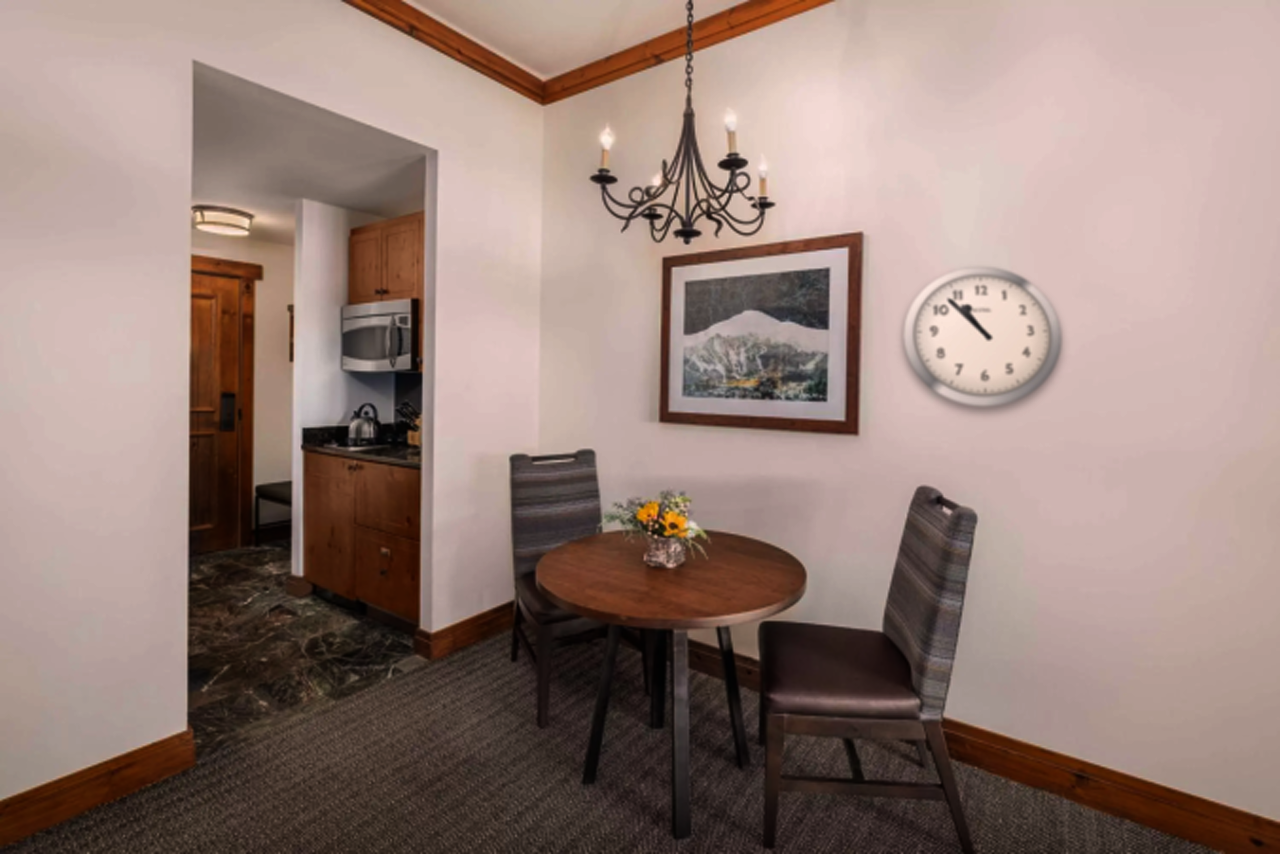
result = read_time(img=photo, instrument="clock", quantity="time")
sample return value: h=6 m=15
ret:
h=10 m=53
